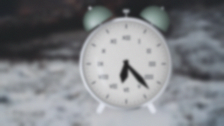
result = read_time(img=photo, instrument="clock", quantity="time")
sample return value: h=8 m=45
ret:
h=6 m=23
